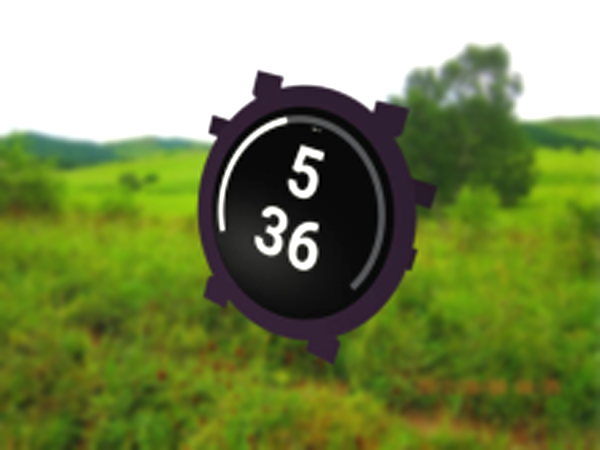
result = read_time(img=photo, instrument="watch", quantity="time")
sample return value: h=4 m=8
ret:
h=5 m=36
